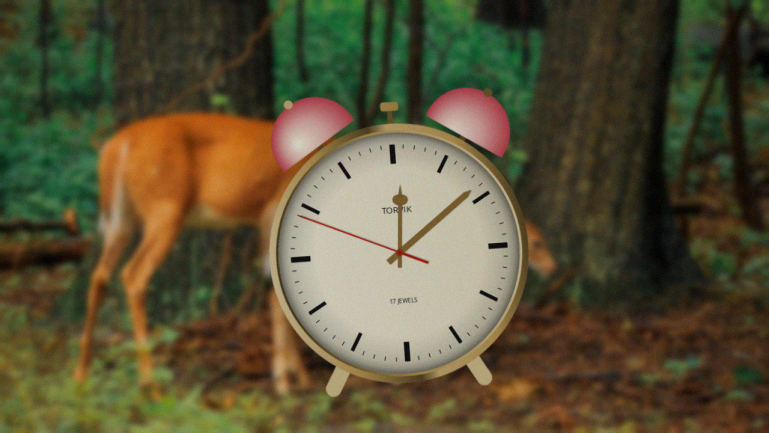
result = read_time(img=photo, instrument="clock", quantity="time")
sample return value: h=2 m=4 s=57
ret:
h=12 m=8 s=49
